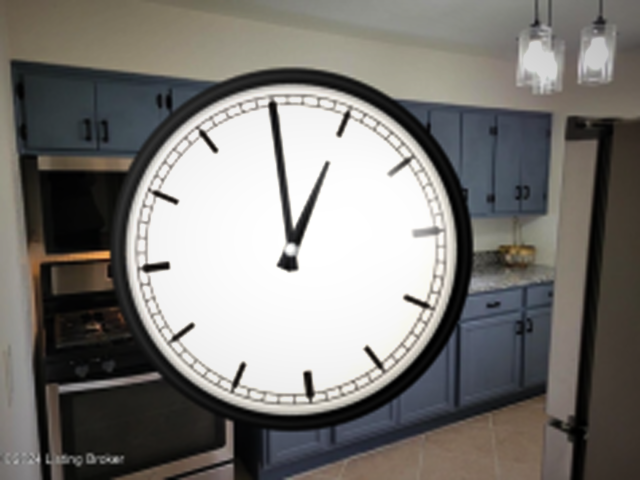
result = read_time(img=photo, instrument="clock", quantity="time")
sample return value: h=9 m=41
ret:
h=1 m=0
